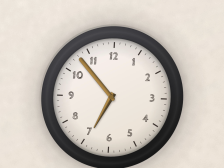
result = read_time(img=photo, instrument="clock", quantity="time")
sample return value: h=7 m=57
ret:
h=6 m=53
